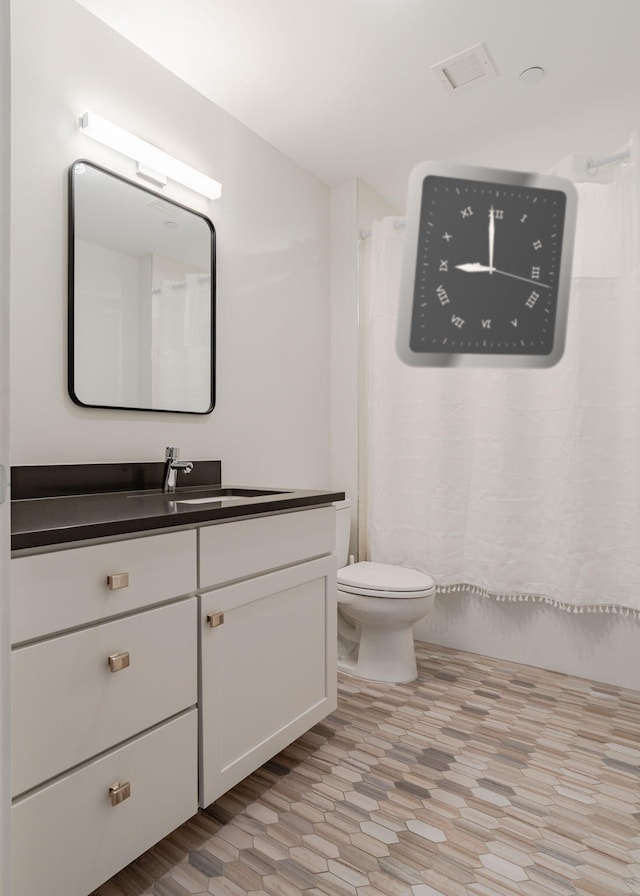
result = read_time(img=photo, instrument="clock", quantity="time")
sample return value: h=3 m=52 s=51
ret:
h=8 m=59 s=17
